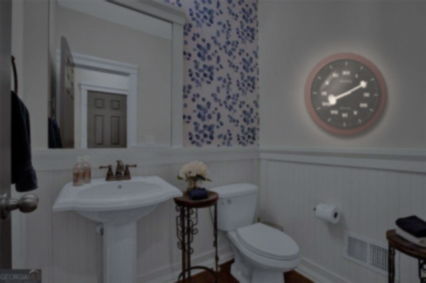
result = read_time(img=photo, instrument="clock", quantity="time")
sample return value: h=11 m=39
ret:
h=8 m=10
